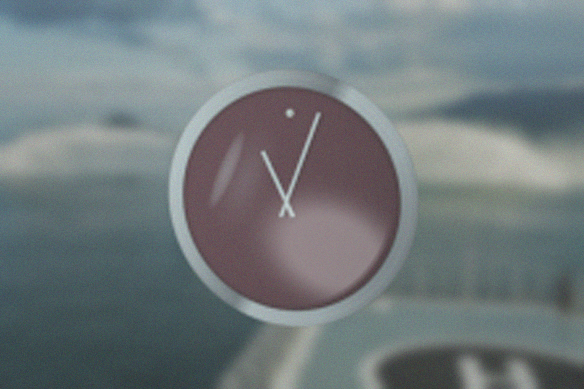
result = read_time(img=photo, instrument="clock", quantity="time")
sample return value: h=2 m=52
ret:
h=11 m=3
